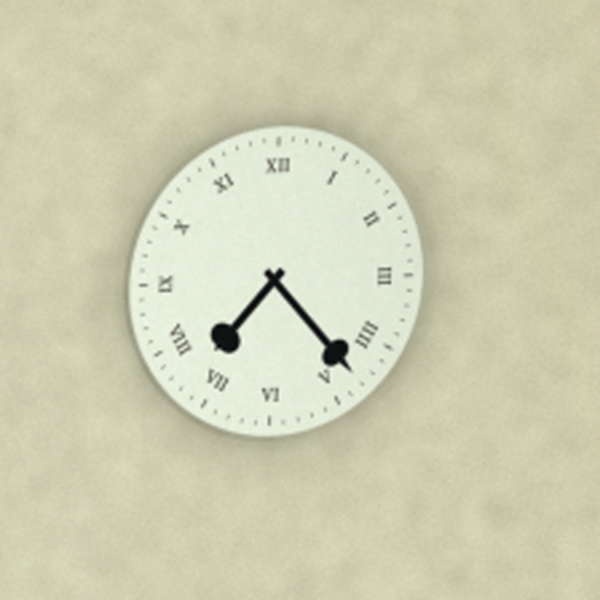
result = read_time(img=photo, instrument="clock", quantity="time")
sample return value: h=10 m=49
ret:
h=7 m=23
